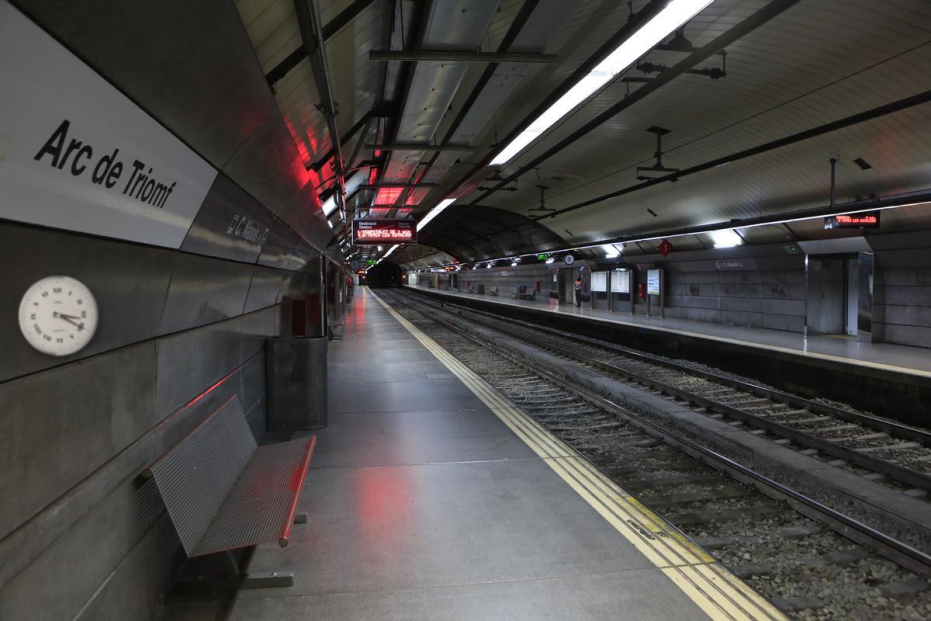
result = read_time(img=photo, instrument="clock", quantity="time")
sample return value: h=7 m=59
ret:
h=3 m=20
